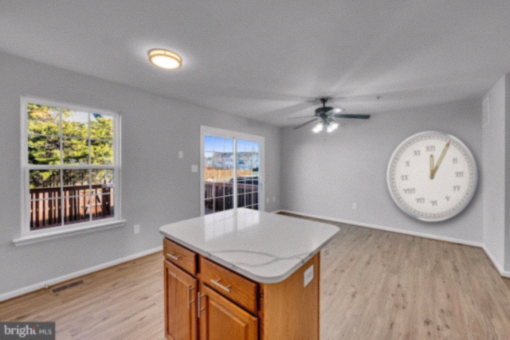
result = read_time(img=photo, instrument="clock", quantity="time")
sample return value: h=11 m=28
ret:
h=12 m=5
